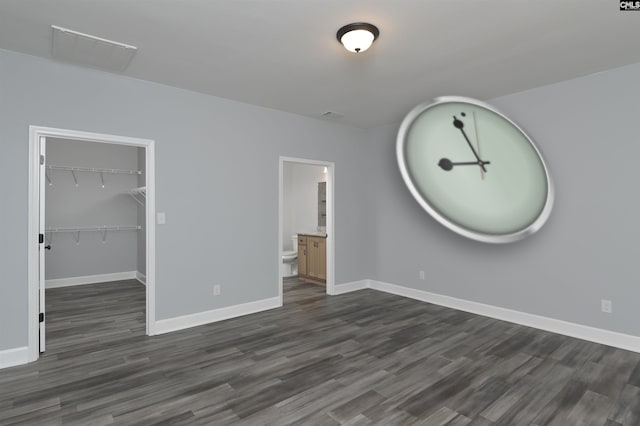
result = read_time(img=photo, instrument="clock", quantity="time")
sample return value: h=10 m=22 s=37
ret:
h=8 m=58 s=2
